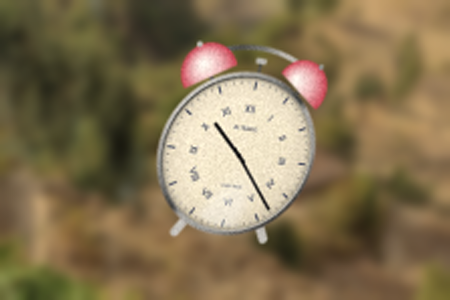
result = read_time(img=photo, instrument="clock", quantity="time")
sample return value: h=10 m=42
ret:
h=10 m=23
